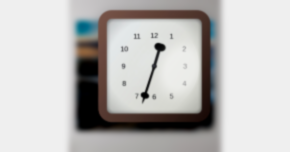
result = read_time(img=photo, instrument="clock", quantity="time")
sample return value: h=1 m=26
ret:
h=12 m=33
